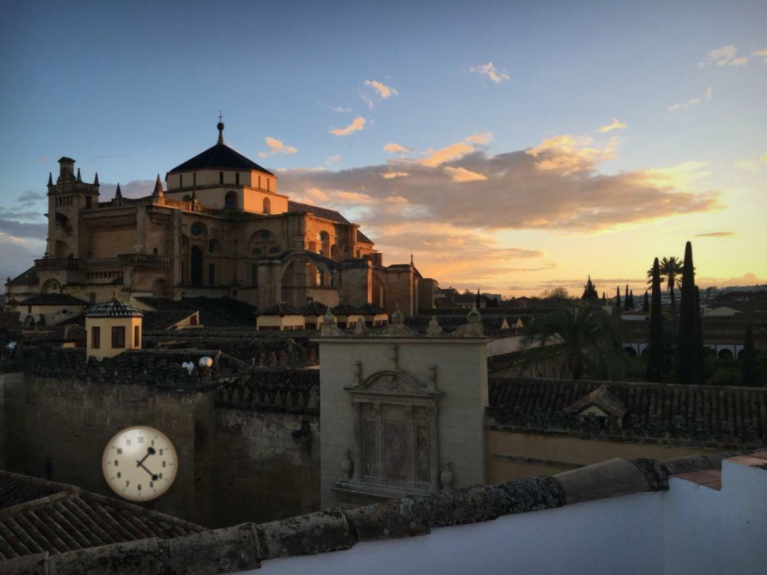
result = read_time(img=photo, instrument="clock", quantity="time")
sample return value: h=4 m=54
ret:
h=1 m=22
